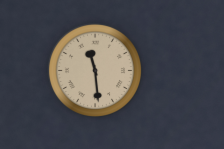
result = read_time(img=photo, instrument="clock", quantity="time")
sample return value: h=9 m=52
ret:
h=11 m=29
